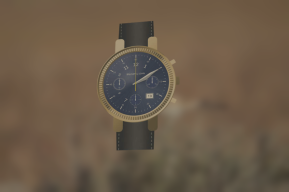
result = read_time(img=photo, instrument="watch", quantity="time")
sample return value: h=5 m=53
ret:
h=2 m=10
